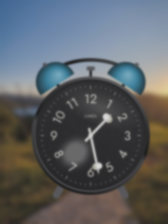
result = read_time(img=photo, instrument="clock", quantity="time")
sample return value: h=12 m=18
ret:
h=1 m=28
